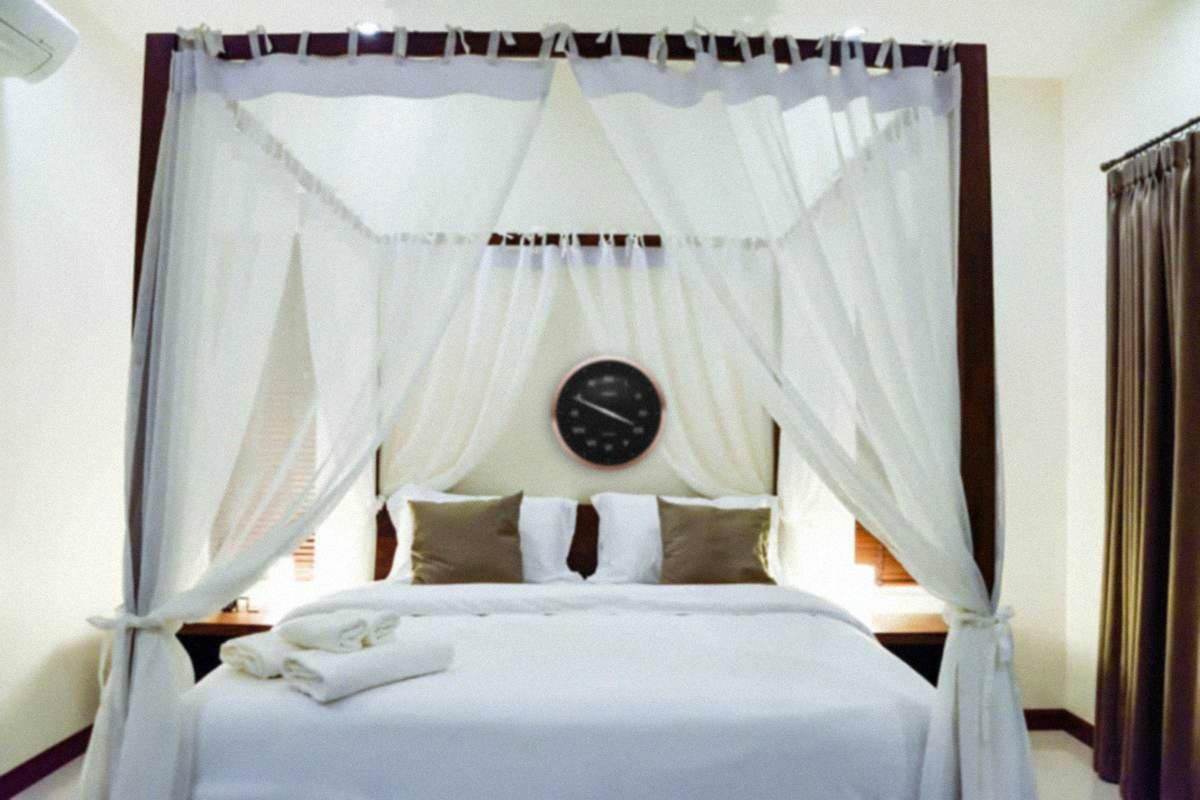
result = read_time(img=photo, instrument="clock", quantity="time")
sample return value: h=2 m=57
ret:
h=3 m=49
